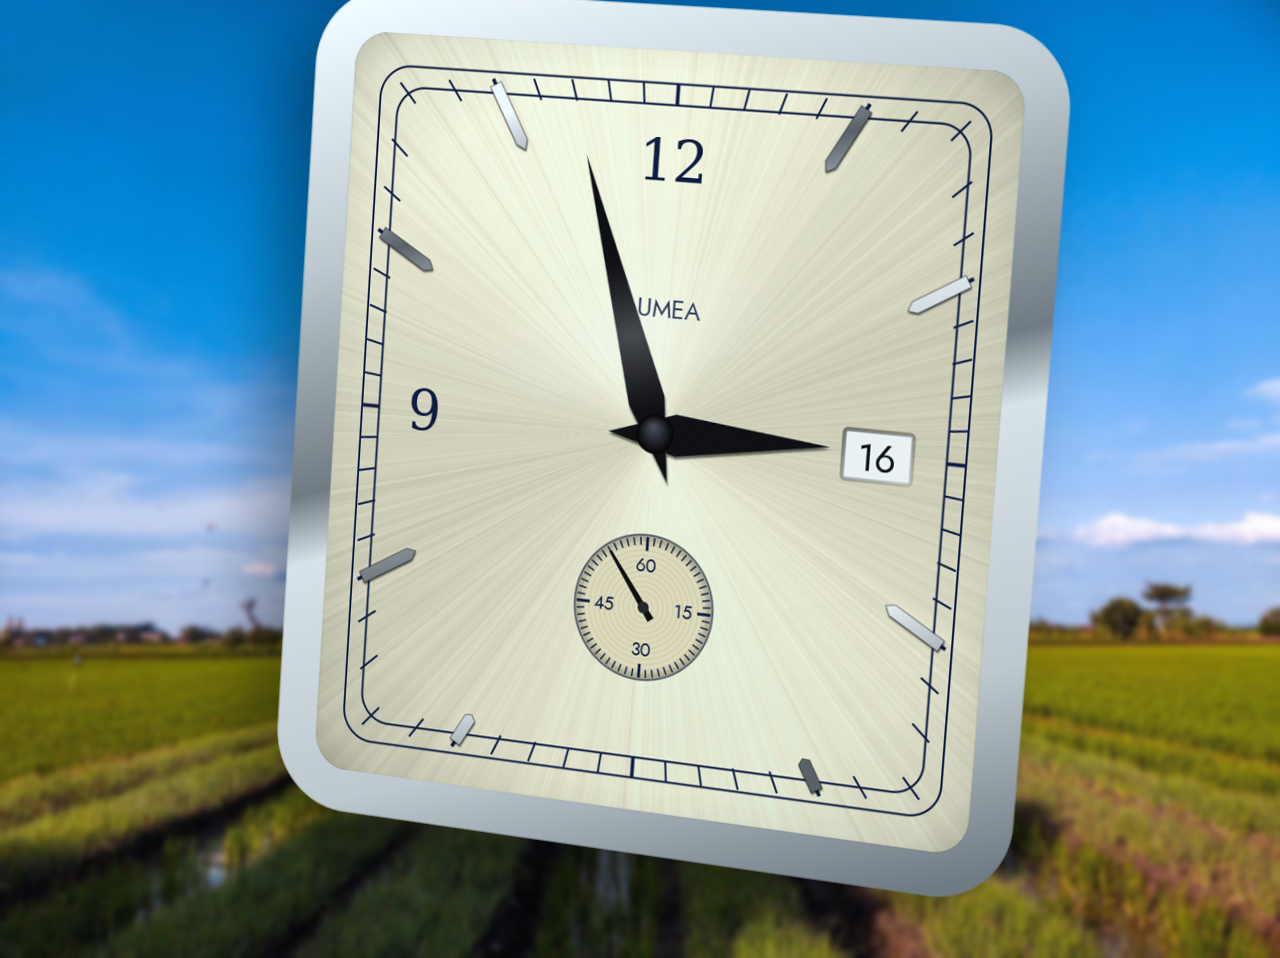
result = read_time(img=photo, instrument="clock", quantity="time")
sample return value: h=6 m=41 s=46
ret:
h=2 m=56 s=54
